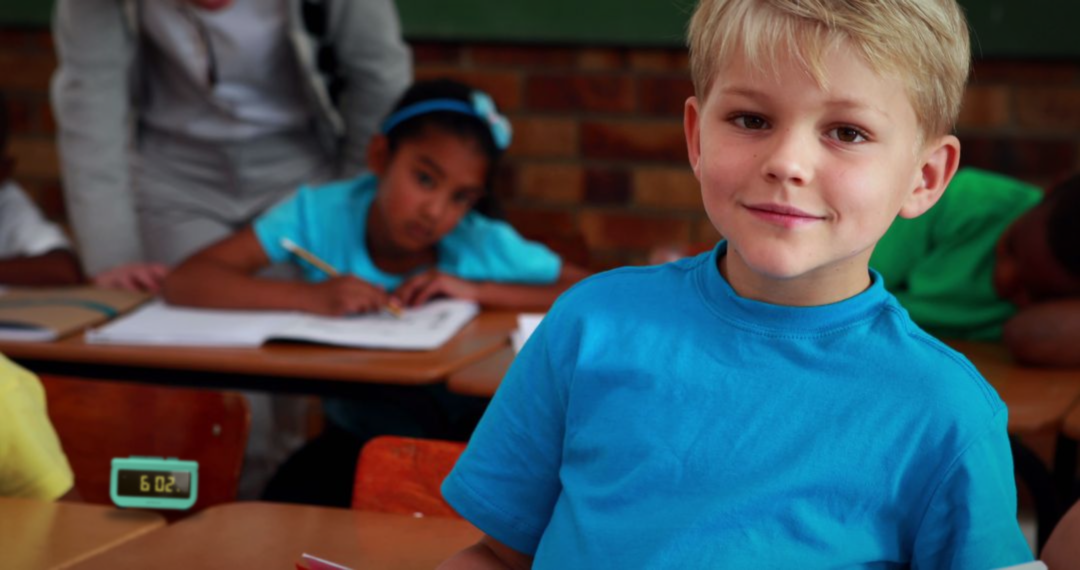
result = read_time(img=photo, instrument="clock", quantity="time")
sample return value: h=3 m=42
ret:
h=6 m=2
